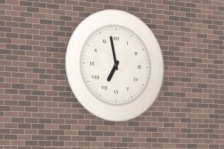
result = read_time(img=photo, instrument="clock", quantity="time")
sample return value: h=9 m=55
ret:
h=6 m=58
